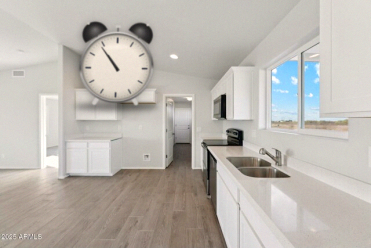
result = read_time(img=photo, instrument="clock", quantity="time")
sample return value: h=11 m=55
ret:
h=10 m=54
